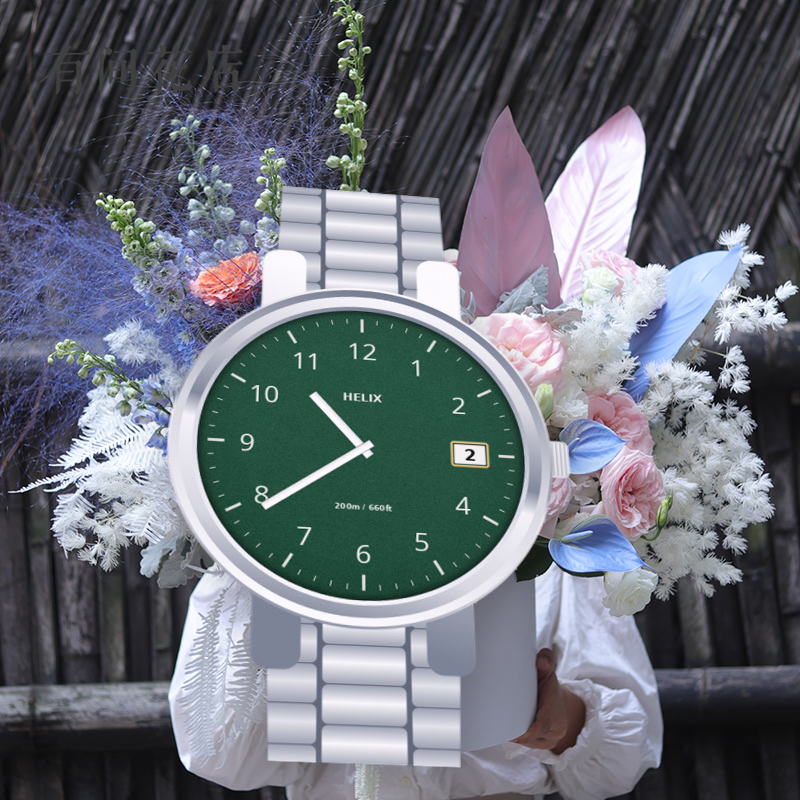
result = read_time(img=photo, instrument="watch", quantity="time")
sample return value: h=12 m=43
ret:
h=10 m=39
